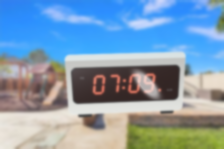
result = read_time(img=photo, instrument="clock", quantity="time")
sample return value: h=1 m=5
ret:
h=7 m=9
